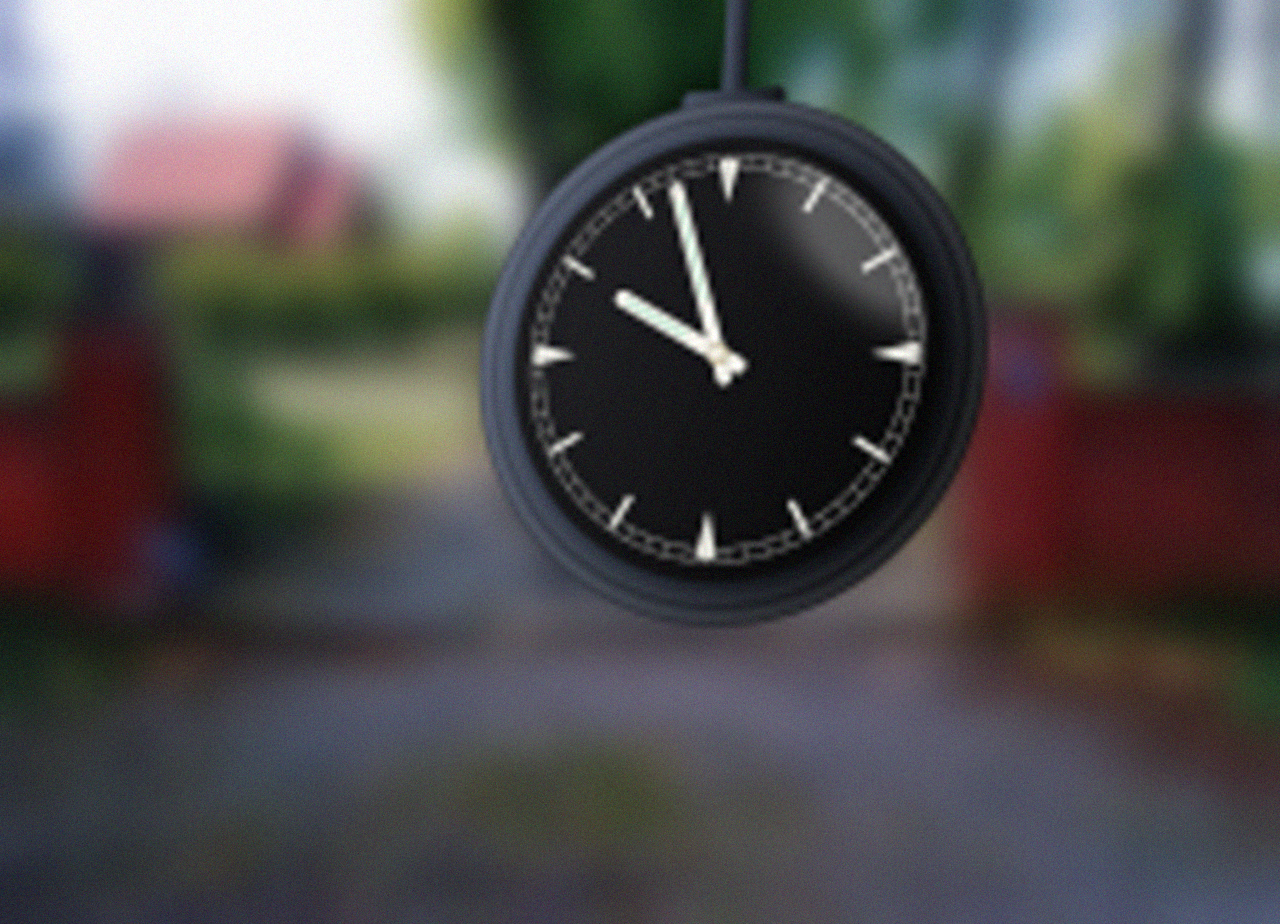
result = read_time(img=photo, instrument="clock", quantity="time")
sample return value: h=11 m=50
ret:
h=9 m=57
